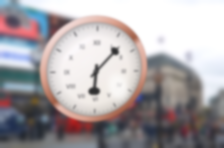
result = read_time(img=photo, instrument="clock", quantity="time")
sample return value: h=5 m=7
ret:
h=6 m=7
